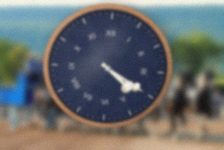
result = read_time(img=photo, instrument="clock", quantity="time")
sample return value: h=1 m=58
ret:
h=4 m=20
